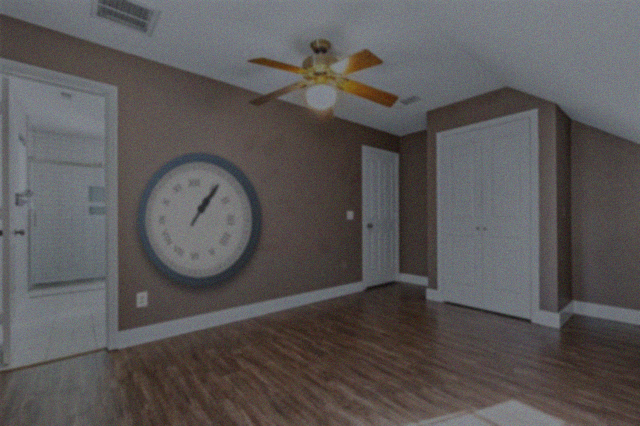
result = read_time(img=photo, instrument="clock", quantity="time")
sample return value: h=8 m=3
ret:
h=1 m=6
